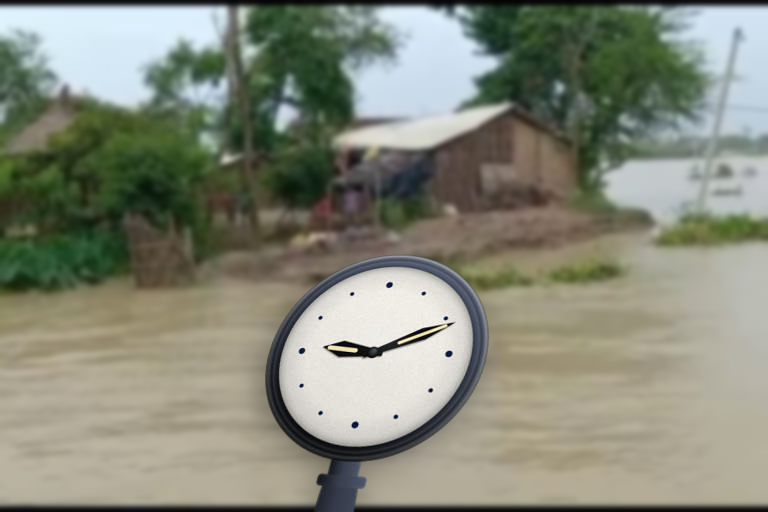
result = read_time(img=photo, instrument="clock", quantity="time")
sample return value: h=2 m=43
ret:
h=9 m=11
